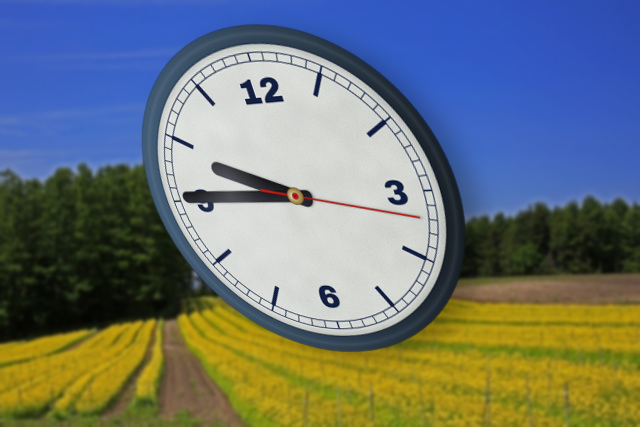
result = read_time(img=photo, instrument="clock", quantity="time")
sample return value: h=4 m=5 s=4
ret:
h=9 m=45 s=17
